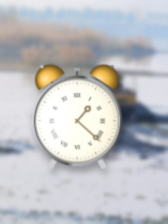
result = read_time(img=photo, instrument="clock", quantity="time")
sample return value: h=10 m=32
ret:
h=1 m=22
